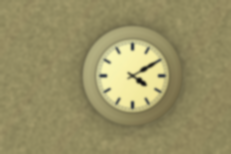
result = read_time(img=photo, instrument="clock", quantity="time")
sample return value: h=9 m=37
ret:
h=4 m=10
